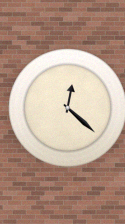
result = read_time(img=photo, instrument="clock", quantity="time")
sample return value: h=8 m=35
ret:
h=12 m=22
